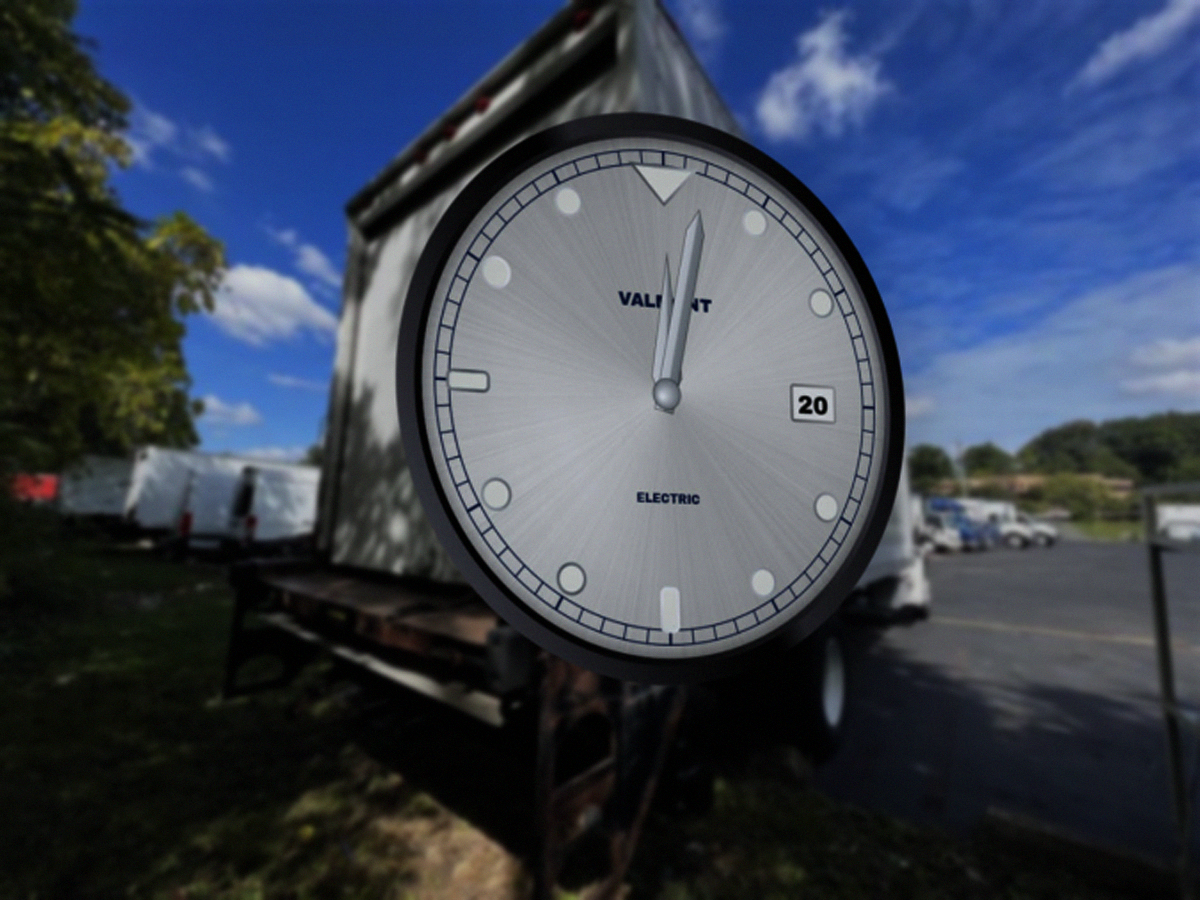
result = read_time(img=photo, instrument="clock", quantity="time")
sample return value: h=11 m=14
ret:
h=12 m=2
